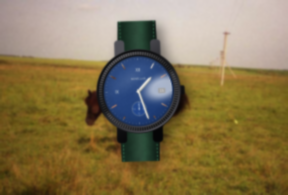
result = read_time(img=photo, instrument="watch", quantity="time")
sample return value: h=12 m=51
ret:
h=1 m=27
